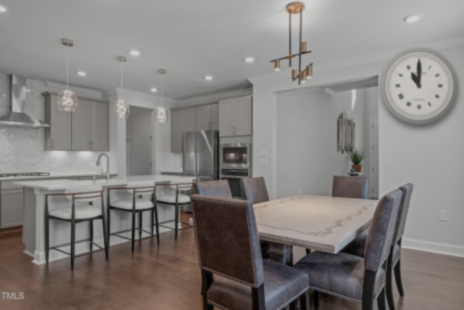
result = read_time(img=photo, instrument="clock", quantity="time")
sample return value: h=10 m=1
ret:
h=11 m=0
